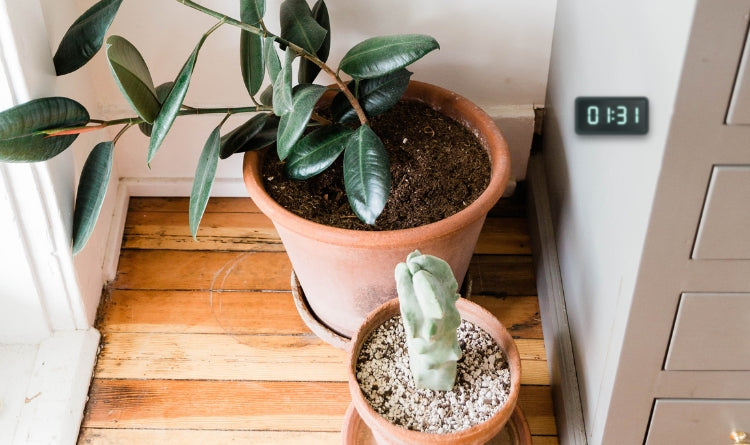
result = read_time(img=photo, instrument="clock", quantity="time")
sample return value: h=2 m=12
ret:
h=1 m=31
